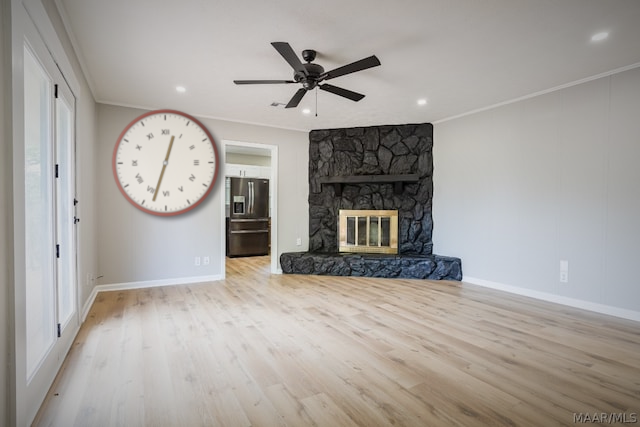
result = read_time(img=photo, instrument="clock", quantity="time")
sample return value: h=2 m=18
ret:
h=12 m=33
